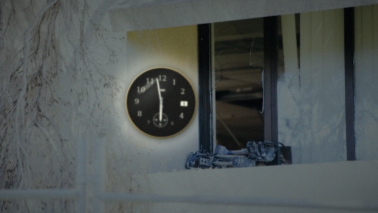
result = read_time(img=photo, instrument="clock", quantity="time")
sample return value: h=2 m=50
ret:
h=5 m=58
